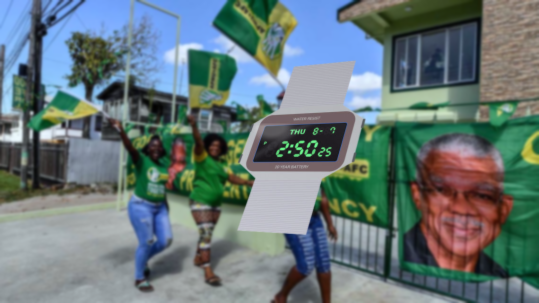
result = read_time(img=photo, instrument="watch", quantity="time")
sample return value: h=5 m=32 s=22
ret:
h=2 m=50 s=25
